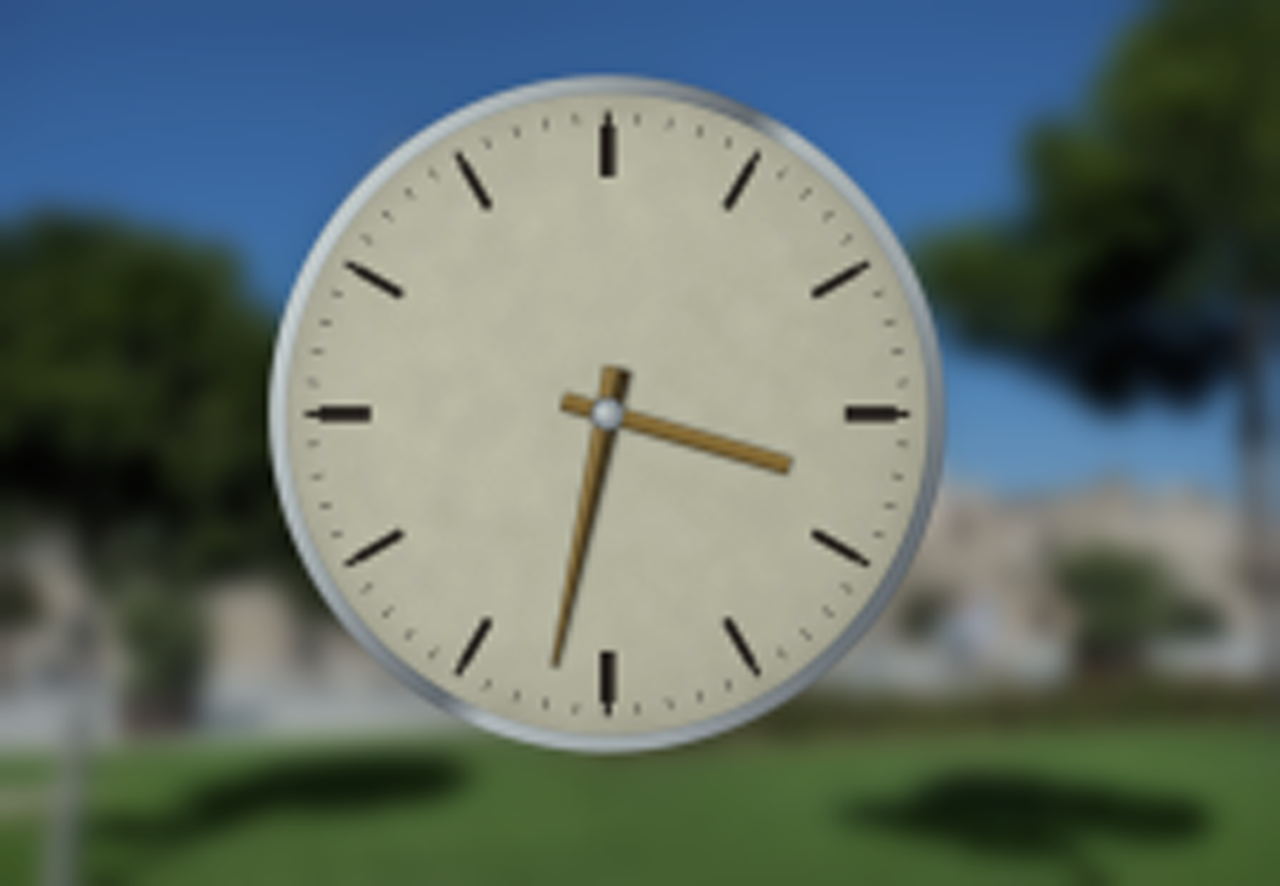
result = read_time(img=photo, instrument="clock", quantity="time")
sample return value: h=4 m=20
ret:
h=3 m=32
